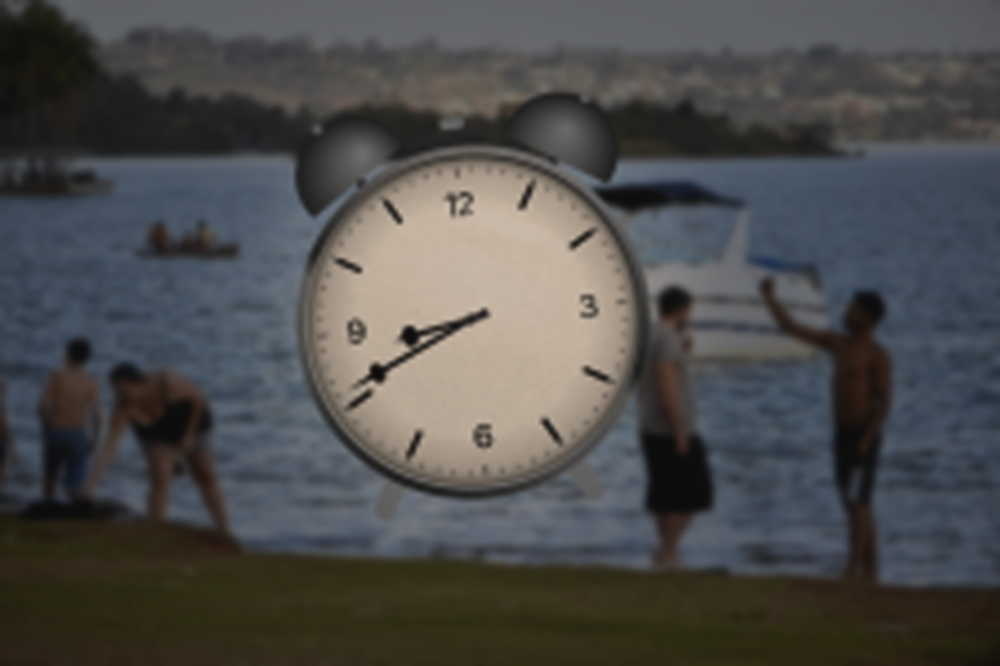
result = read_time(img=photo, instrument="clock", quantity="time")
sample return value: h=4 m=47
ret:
h=8 m=41
